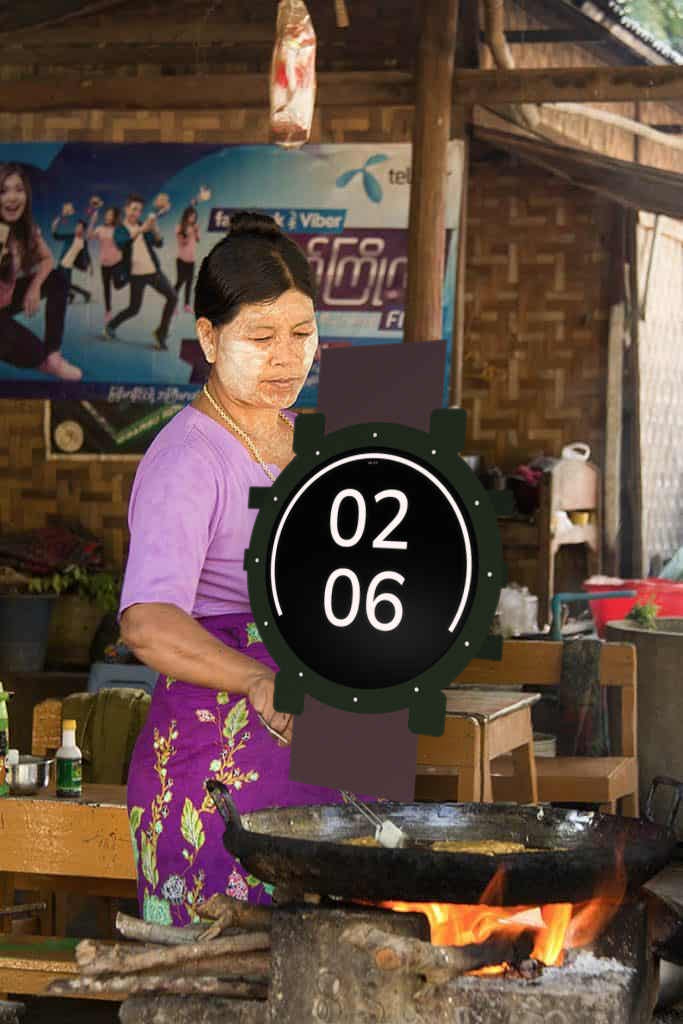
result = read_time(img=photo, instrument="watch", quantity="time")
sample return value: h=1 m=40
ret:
h=2 m=6
